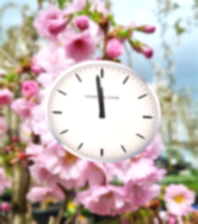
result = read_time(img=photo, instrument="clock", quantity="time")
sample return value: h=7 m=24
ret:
h=11 m=59
